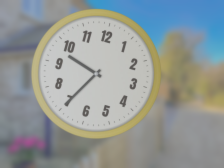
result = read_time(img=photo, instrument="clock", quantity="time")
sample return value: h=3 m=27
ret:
h=9 m=35
